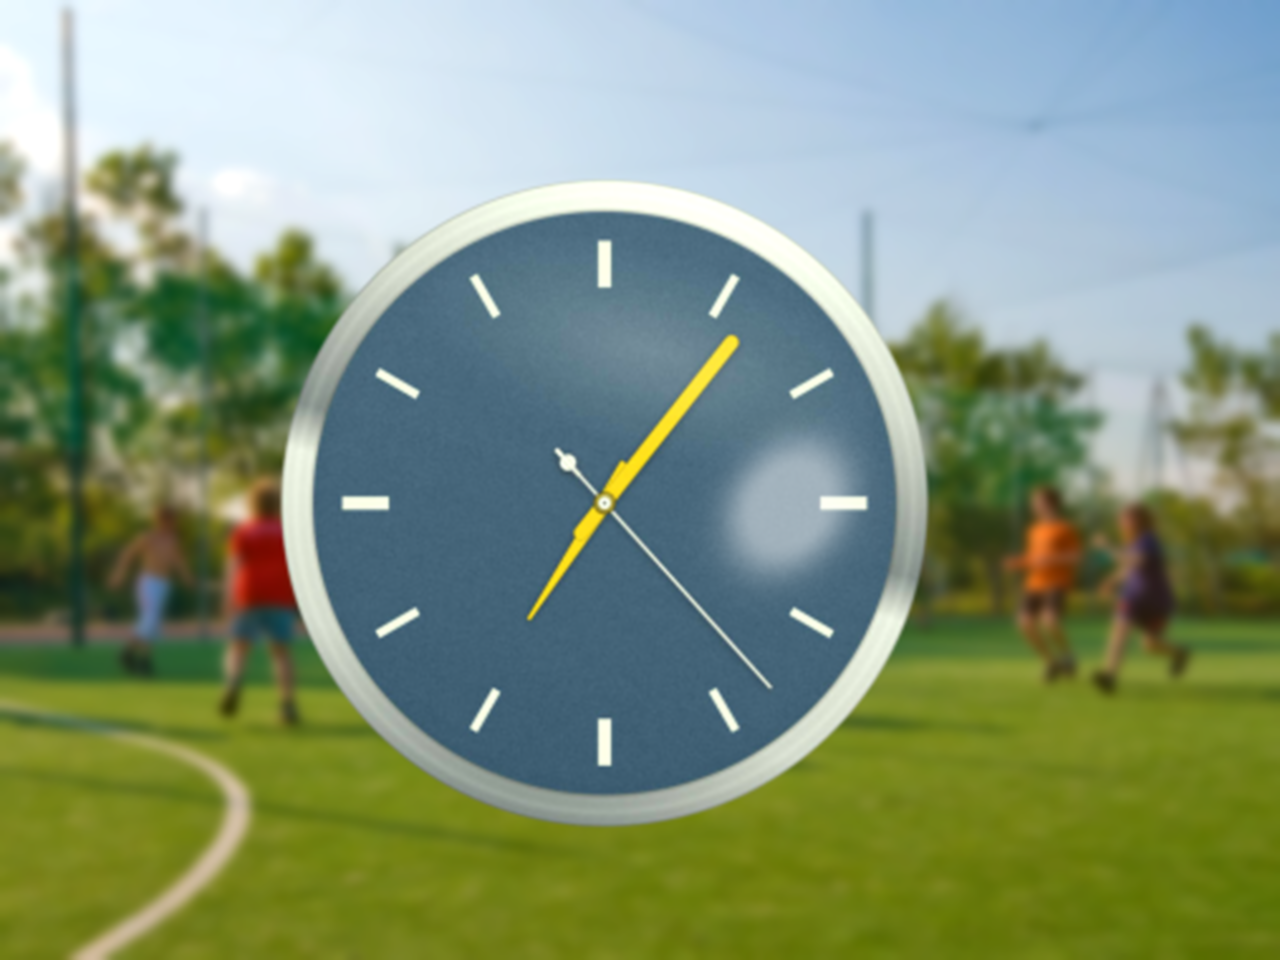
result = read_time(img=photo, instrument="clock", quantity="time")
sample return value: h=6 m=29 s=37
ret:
h=7 m=6 s=23
